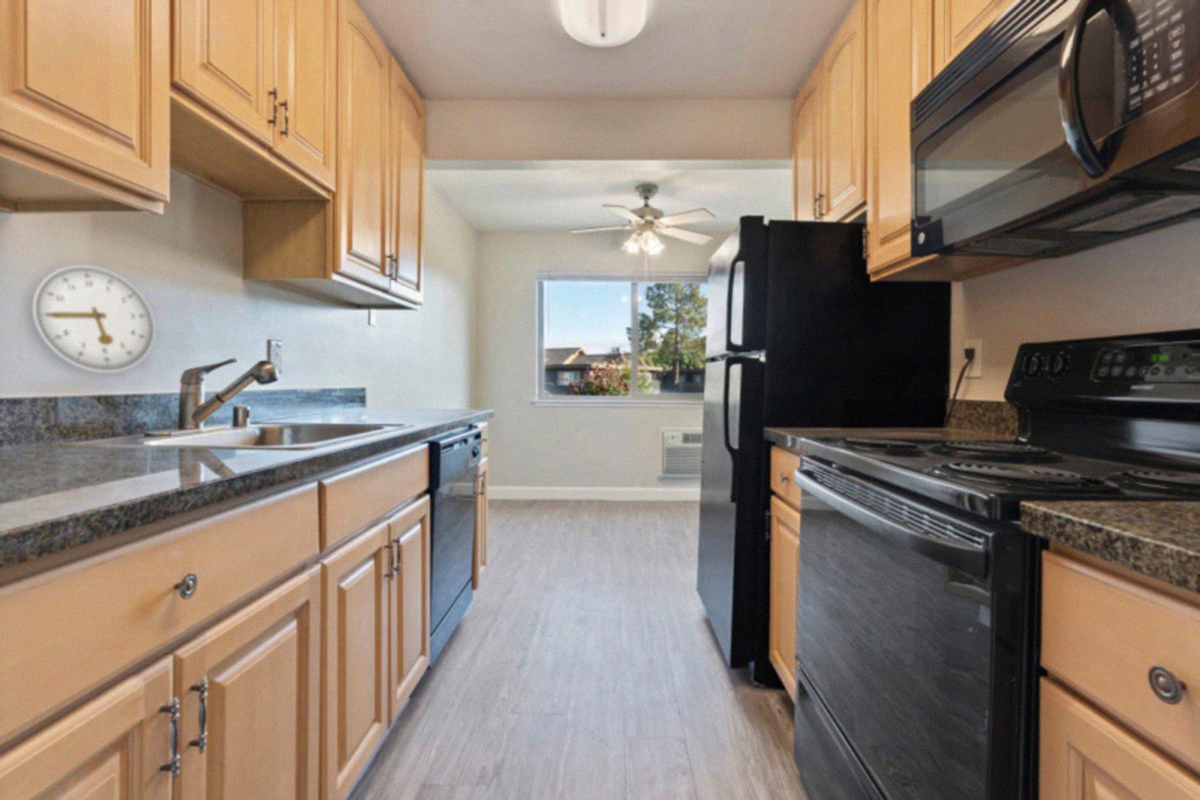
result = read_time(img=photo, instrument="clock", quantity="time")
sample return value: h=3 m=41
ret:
h=5 m=45
